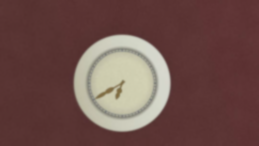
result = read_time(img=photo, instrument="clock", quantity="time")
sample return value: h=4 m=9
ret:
h=6 m=40
